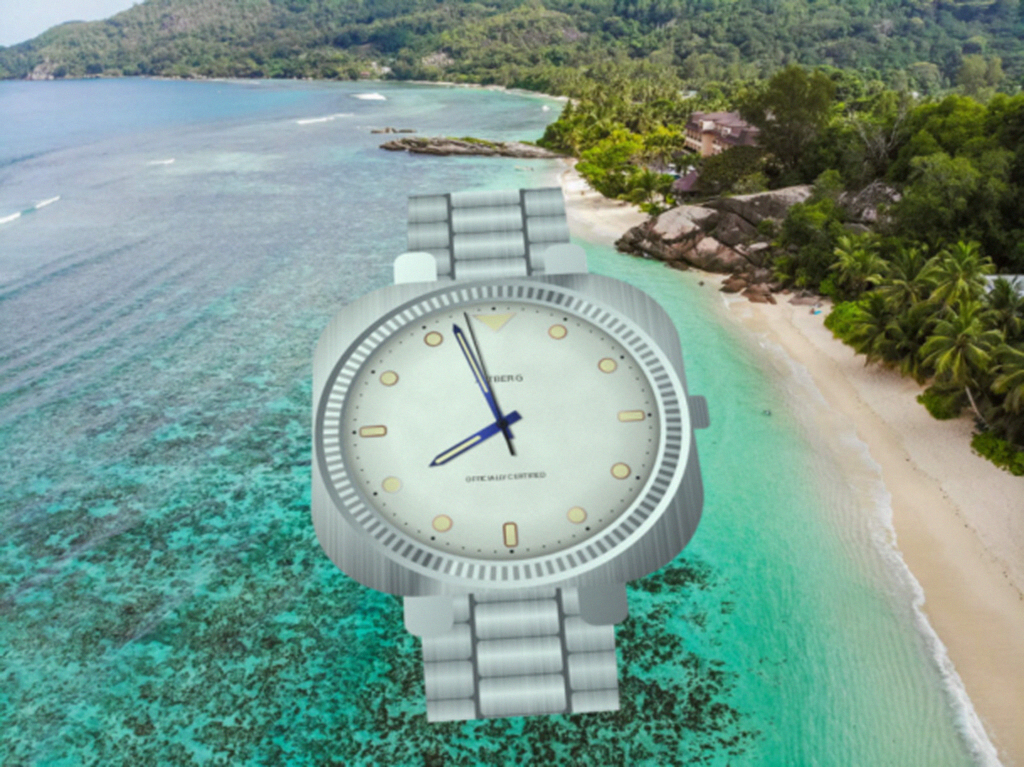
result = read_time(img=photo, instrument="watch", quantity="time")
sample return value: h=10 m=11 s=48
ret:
h=7 m=56 s=58
